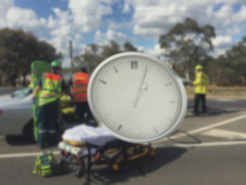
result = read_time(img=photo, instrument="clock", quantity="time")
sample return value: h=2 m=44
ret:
h=1 m=3
